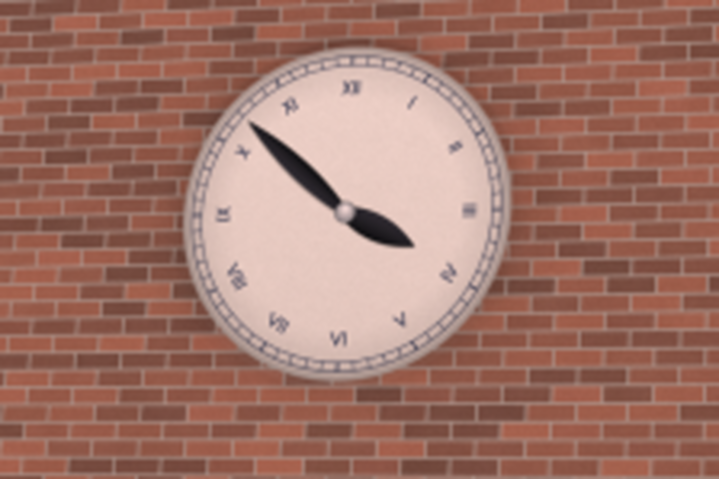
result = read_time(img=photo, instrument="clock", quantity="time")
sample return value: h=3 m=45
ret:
h=3 m=52
